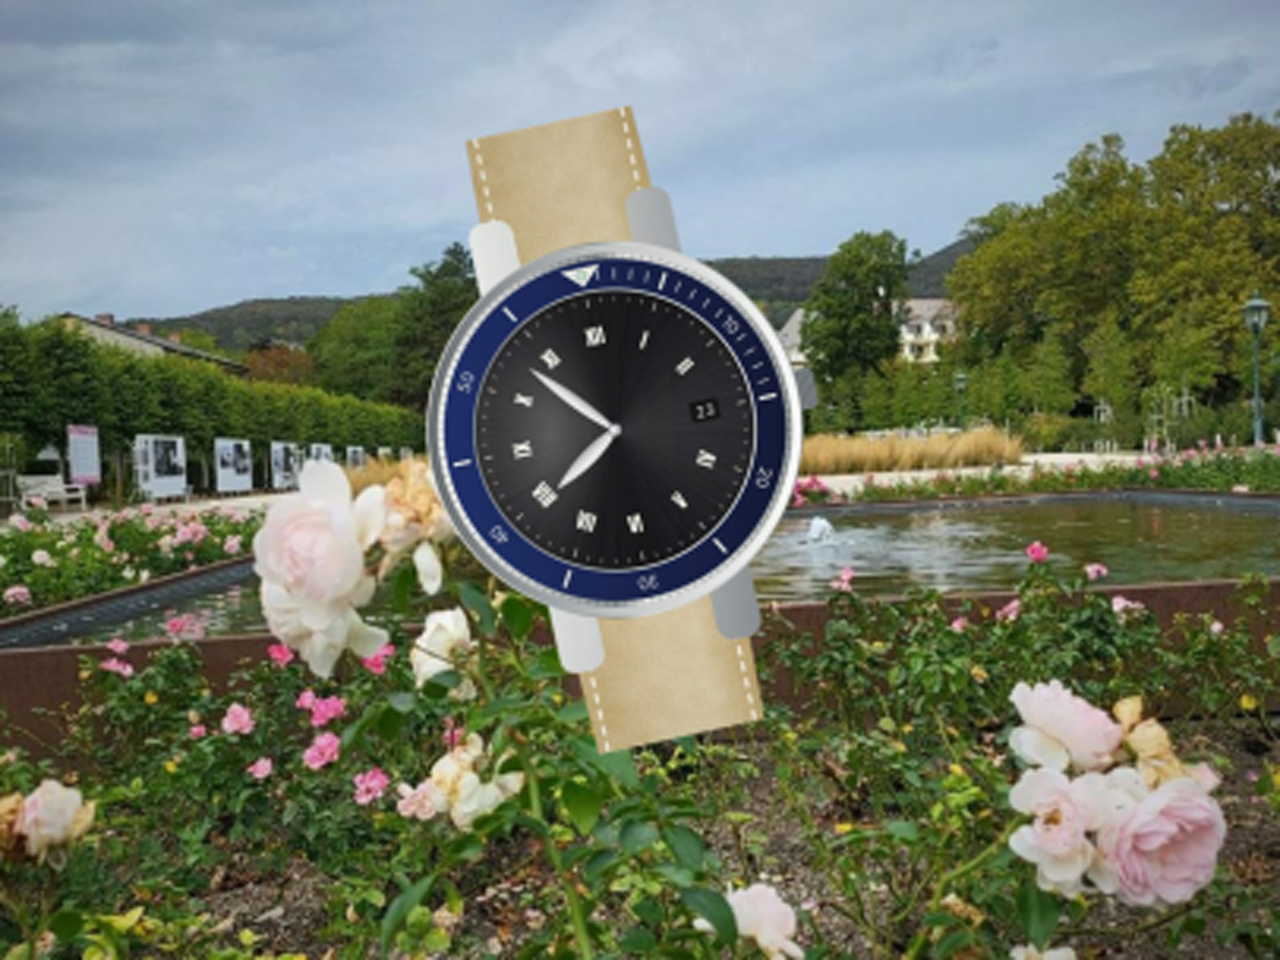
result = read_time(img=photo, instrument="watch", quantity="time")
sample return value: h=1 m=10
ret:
h=7 m=53
